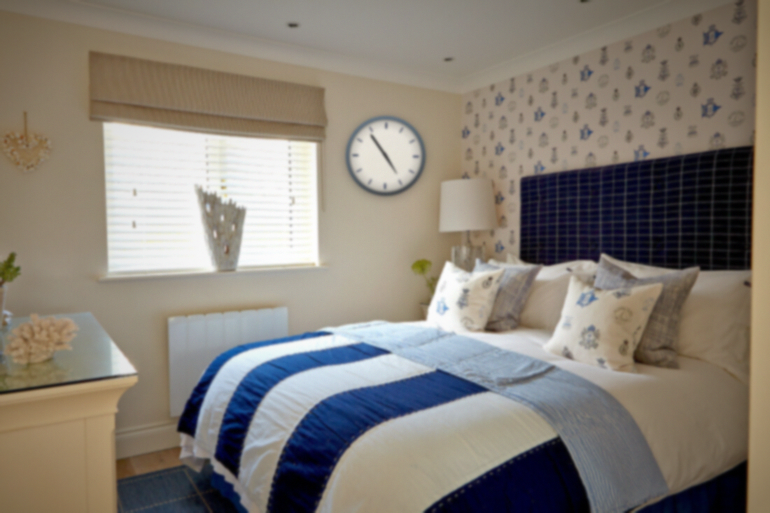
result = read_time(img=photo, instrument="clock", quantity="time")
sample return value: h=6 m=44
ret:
h=4 m=54
